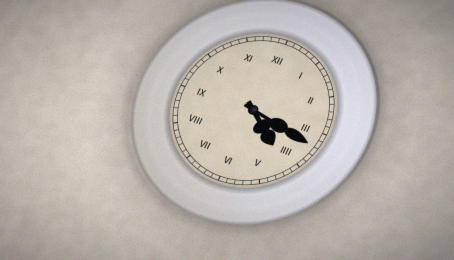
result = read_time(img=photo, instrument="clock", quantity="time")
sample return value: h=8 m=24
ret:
h=4 m=17
